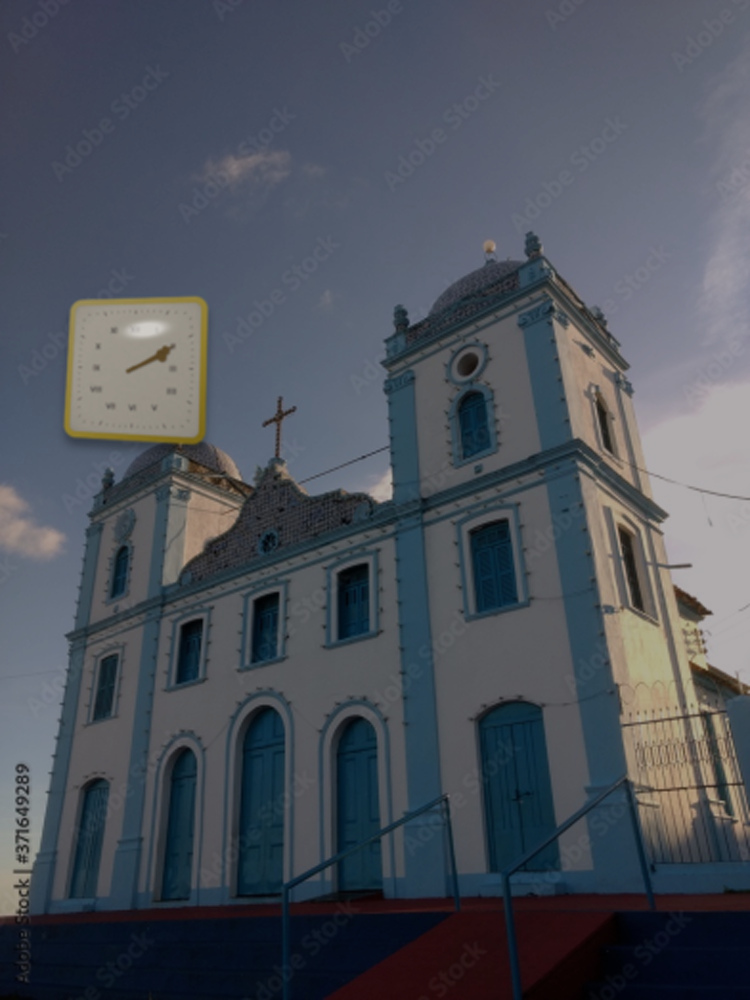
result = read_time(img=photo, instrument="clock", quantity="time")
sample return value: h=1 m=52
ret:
h=2 m=10
